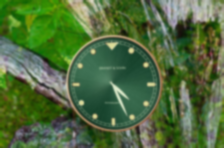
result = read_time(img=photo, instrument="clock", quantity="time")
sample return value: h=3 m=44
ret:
h=4 m=26
